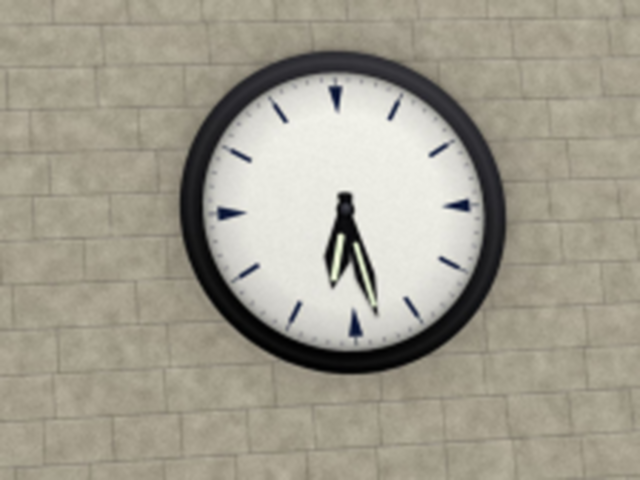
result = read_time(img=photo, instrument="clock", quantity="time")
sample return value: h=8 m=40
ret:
h=6 m=28
